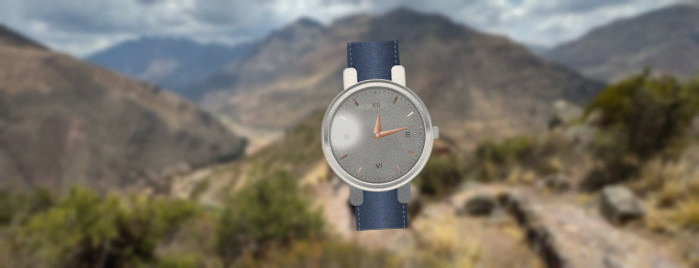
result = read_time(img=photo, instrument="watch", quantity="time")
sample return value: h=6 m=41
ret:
h=12 m=13
